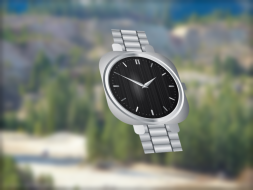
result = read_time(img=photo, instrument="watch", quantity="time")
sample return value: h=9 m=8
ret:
h=1 m=50
